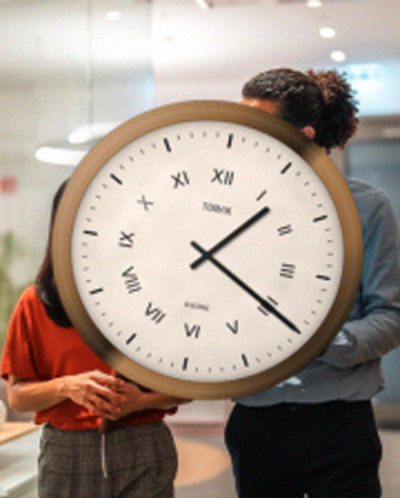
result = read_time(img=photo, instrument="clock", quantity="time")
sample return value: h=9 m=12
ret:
h=1 m=20
